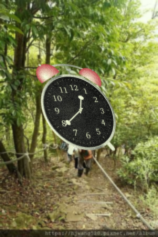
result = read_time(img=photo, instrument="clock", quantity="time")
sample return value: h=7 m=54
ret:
h=12 m=39
